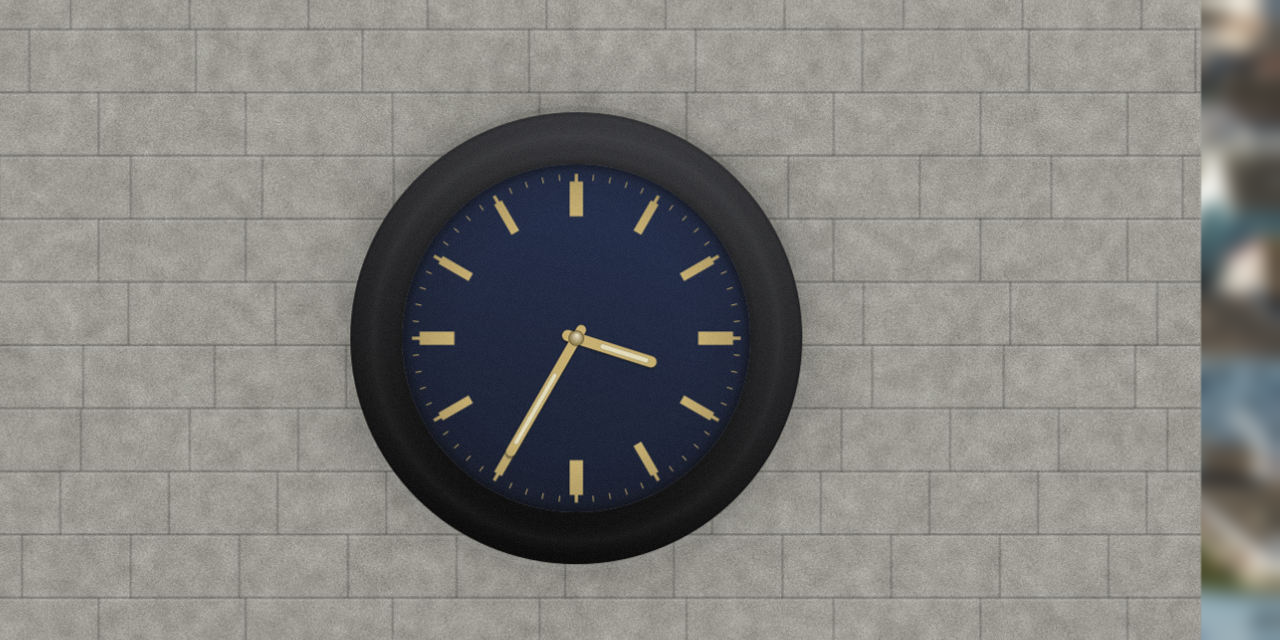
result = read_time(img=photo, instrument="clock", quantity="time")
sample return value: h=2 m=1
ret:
h=3 m=35
